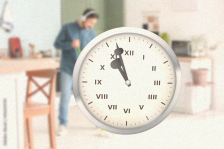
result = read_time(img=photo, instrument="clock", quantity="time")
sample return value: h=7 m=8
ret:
h=10 m=57
